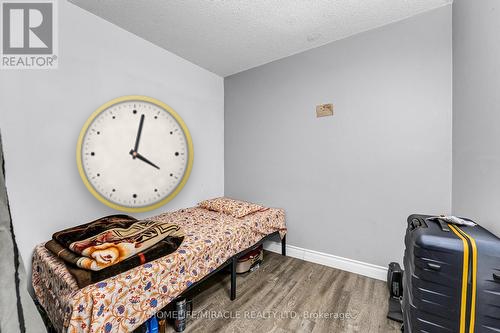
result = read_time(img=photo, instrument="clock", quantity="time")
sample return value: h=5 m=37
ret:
h=4 m=2
